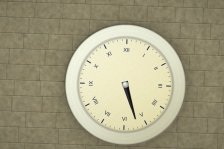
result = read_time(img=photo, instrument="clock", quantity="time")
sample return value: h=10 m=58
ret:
h=5 m=27
